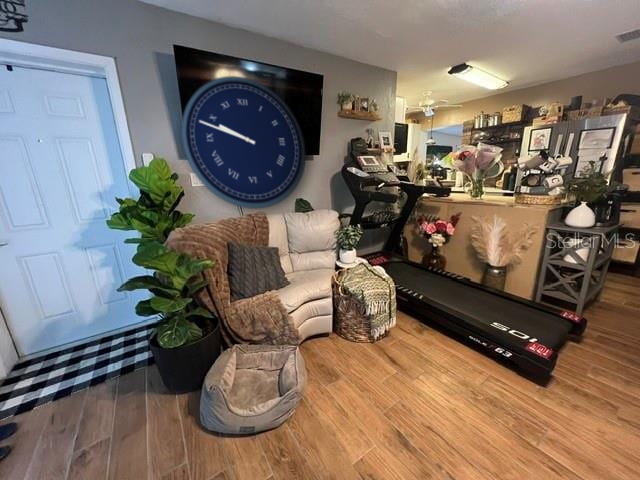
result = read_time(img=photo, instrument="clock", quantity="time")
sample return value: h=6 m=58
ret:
h=9 m=48
